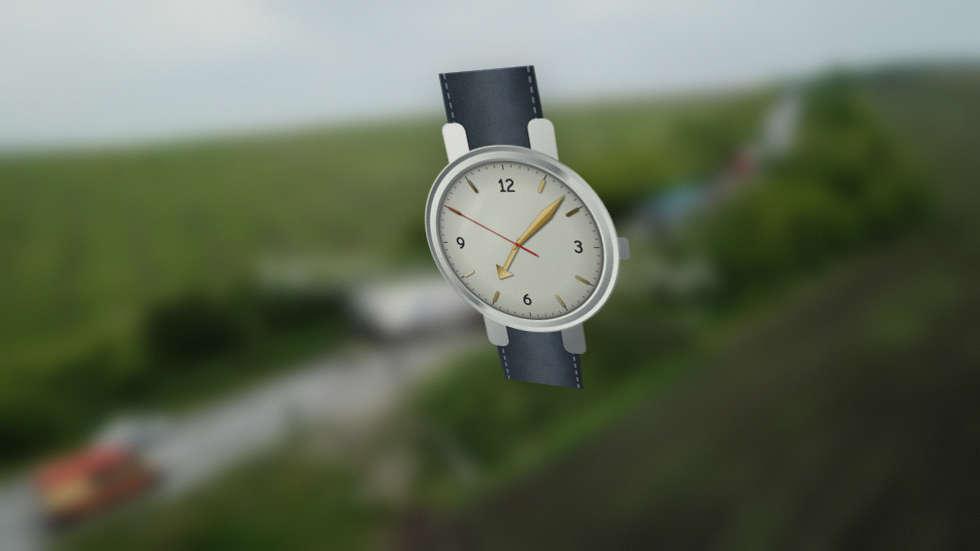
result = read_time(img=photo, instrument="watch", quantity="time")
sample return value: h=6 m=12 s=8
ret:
h=7 m=7 s=50
